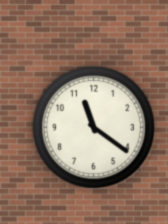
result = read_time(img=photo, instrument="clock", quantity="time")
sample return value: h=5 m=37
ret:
h=11 m=21
